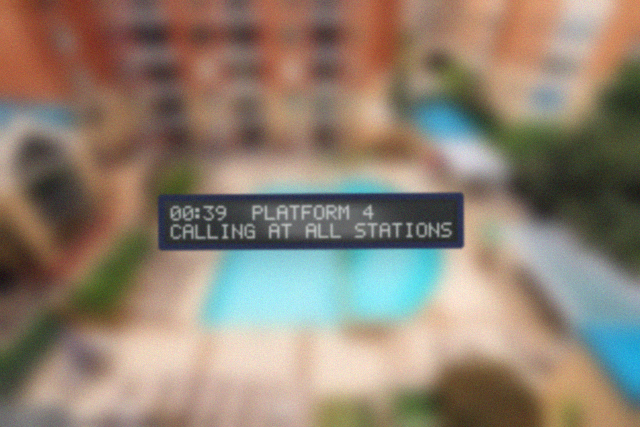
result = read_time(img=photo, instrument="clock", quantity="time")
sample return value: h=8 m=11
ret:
h=0 m=39
